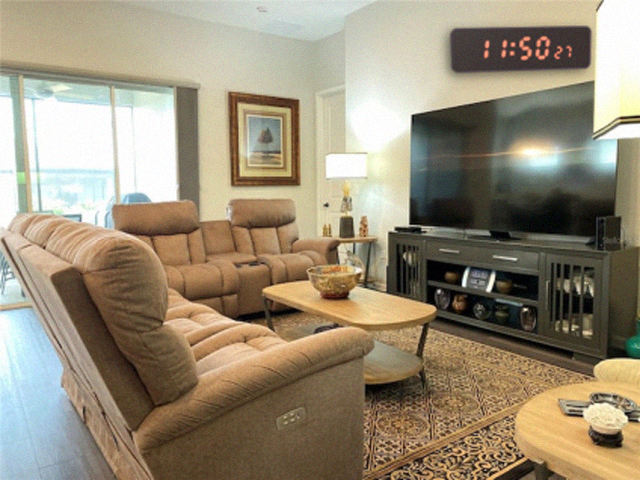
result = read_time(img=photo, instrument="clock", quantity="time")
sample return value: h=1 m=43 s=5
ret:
h=11 m=50 s=27
